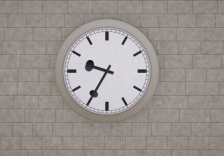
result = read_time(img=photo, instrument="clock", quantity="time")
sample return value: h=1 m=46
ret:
h=9 m=35
